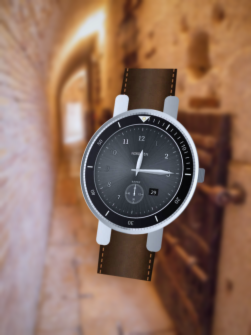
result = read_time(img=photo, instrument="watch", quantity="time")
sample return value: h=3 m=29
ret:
h=12 m=15
